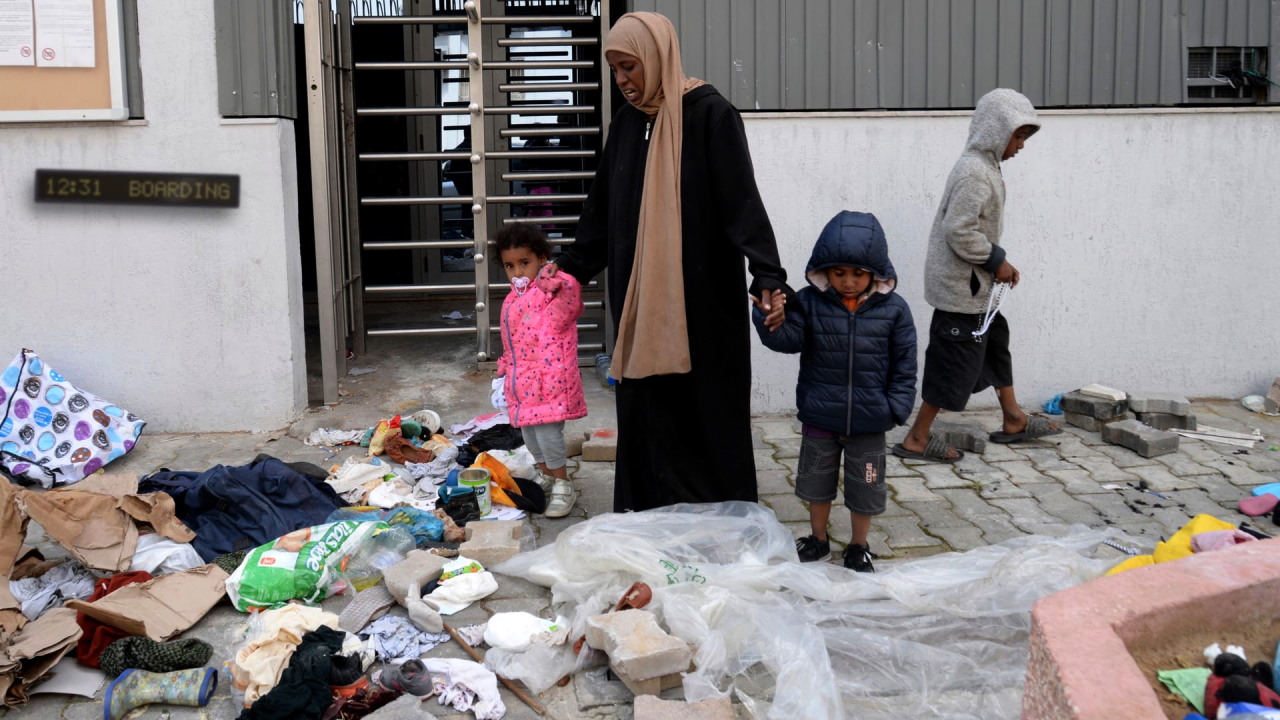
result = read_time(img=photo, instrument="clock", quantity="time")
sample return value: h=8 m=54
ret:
h=12 m=31
